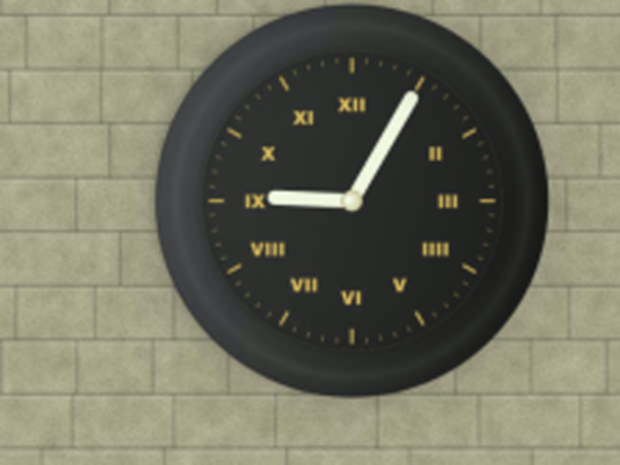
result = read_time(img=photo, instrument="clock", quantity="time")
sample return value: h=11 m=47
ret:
h=9 m=5
